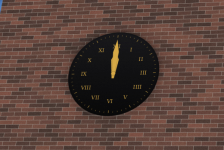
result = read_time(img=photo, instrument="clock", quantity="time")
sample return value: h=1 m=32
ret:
h=12 m=0
